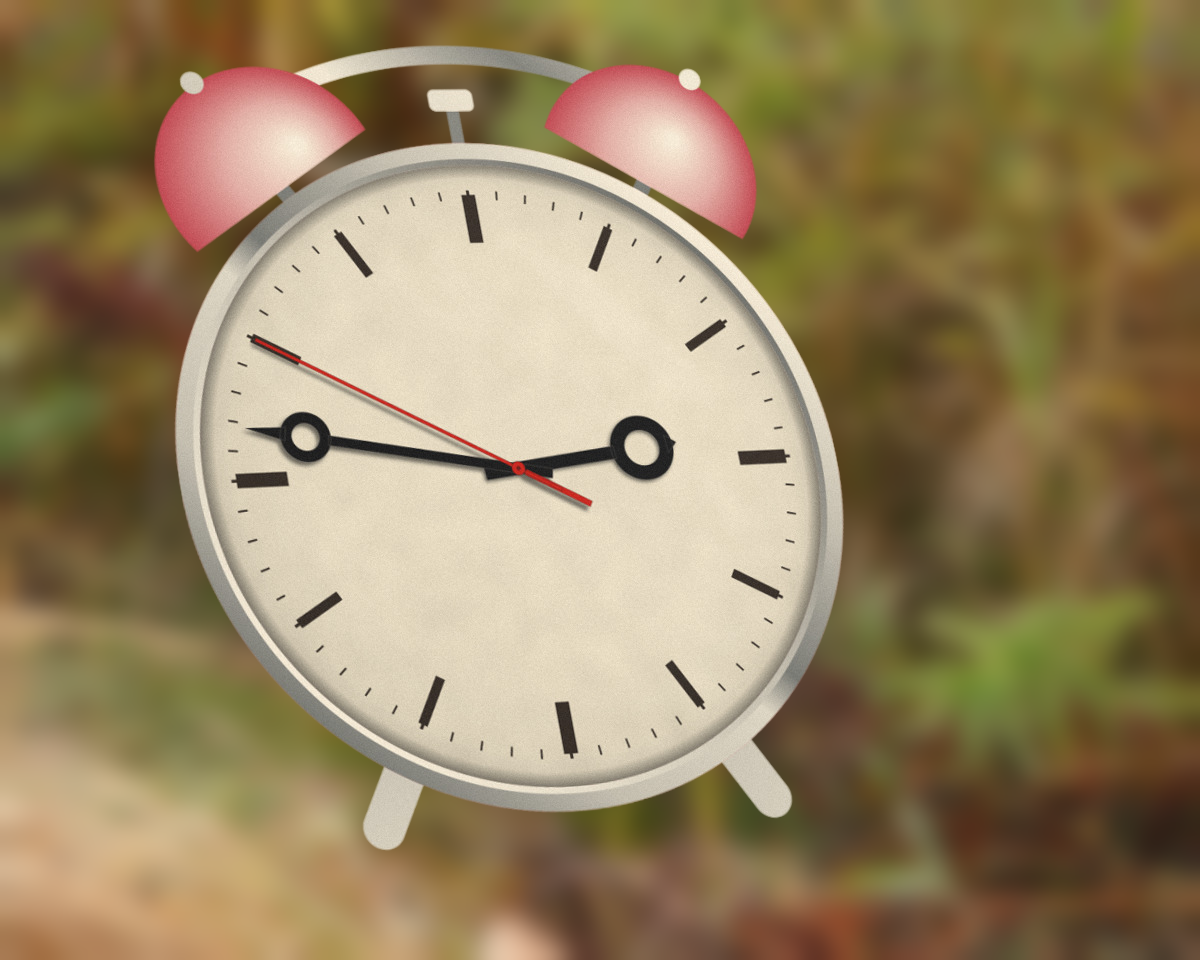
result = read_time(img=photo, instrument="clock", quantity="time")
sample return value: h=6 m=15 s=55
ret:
h=2 m=46 s=50
